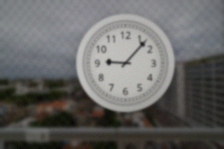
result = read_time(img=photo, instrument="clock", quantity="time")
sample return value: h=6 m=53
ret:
h=9 m=7
